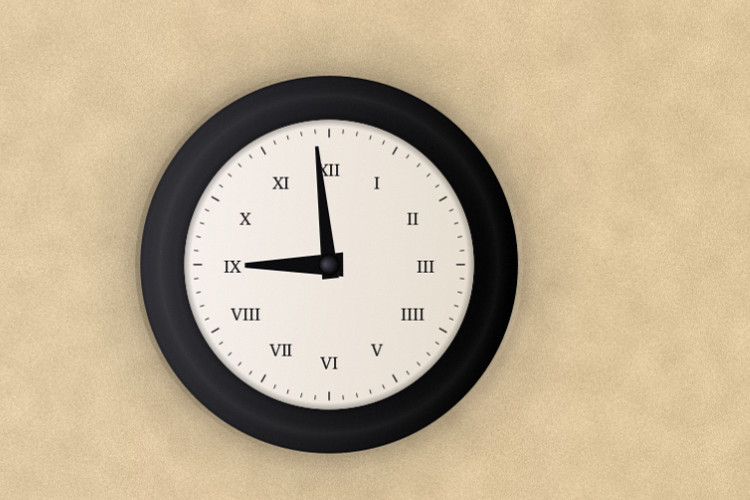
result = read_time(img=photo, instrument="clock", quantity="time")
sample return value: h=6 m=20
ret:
h=8 m=59
